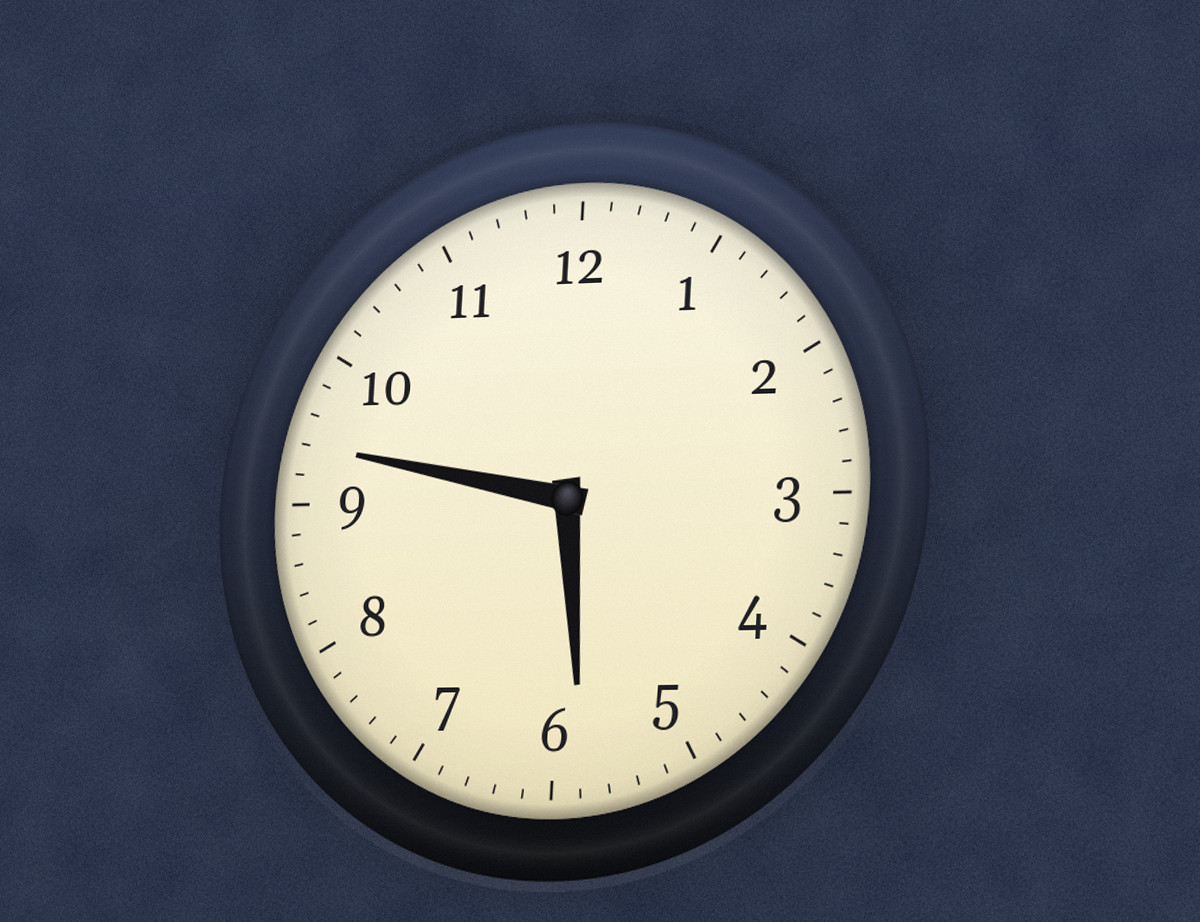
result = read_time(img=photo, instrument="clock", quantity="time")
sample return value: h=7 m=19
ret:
h=5 m=47
